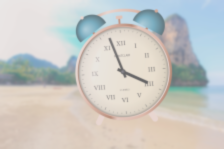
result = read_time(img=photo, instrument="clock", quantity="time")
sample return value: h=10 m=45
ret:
h=3 m=57
